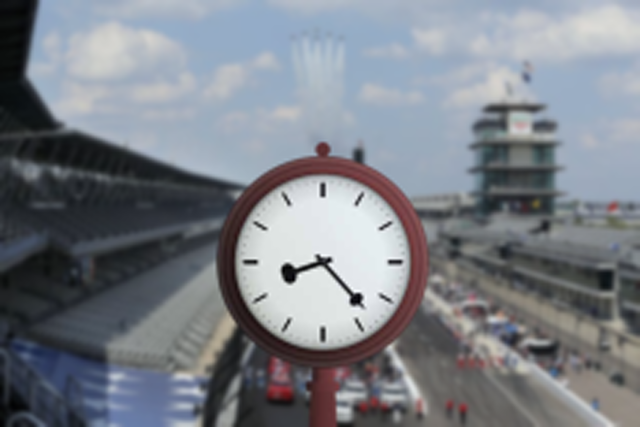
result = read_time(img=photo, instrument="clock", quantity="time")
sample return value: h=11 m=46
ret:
h=8 m=23
